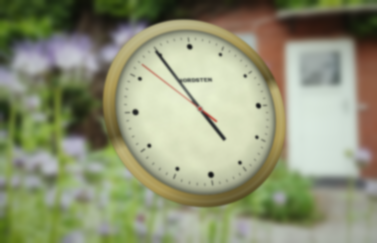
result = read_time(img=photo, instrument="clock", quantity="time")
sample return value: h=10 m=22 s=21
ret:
h=4 m=54 s=52
